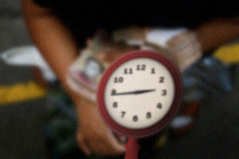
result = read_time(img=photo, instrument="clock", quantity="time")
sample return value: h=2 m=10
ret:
h=2 m=44
